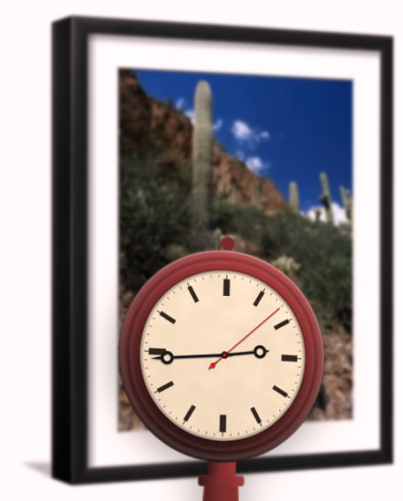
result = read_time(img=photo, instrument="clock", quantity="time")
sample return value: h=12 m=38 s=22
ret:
h=2 m=44 s=8
